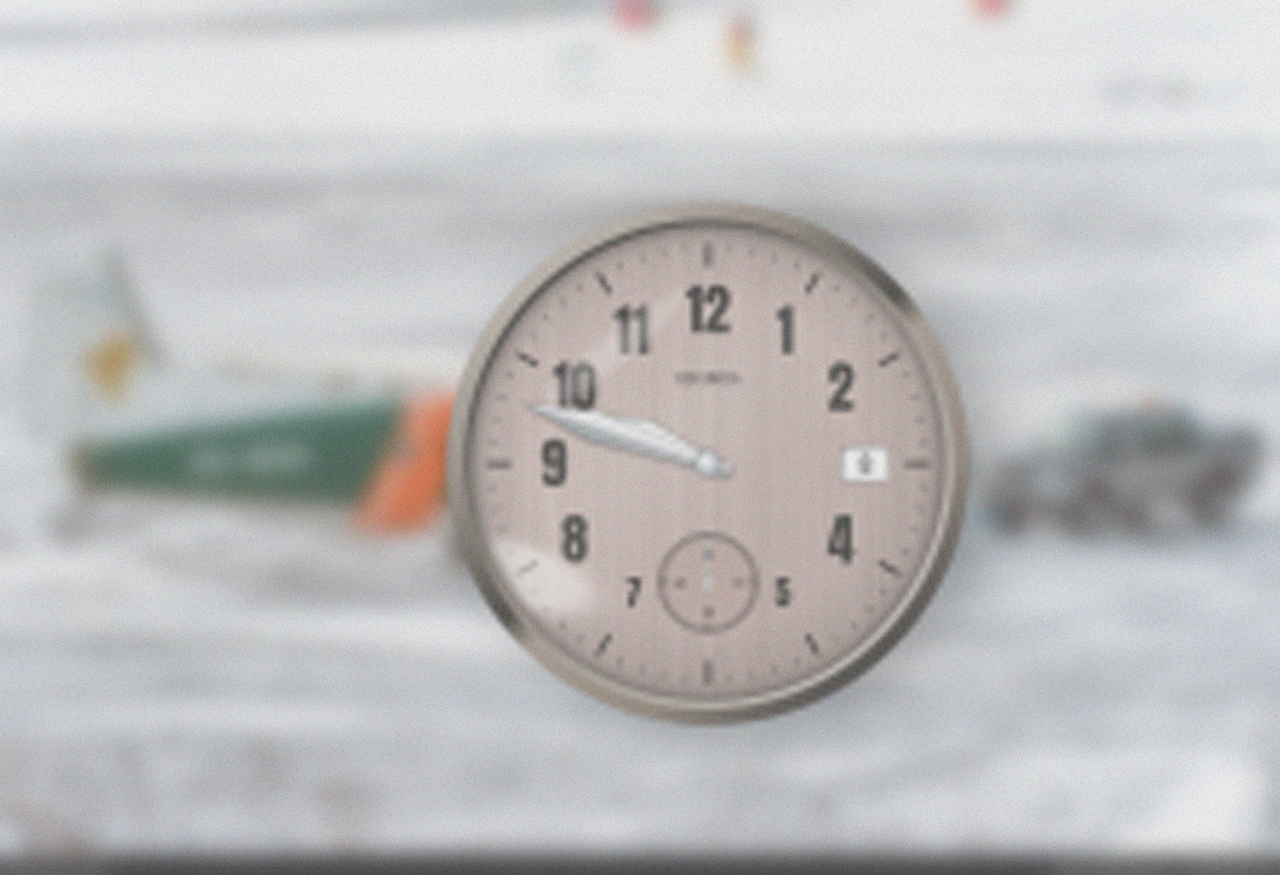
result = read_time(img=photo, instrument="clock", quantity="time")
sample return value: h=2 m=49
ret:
h=9 m=48
